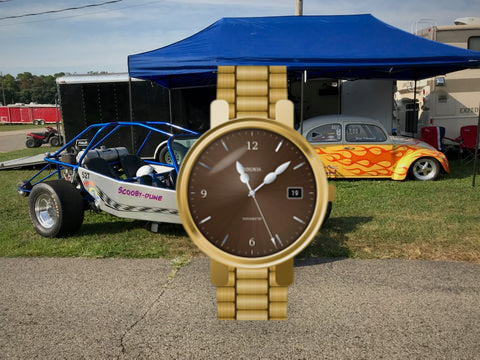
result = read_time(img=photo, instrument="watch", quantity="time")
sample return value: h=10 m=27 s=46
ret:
h=11 m=8 s=26
